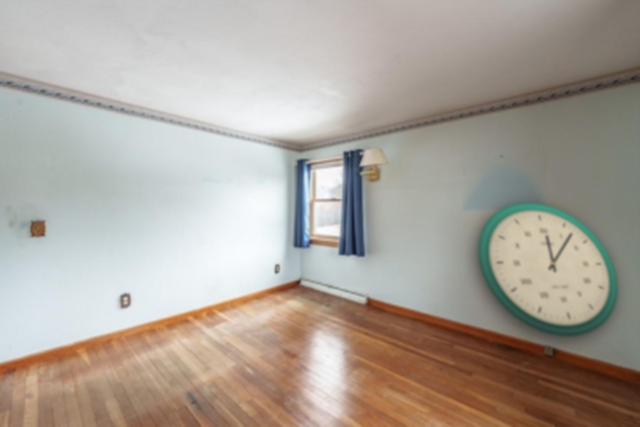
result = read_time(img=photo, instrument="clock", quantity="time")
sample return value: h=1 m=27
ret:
h=12 m=7
